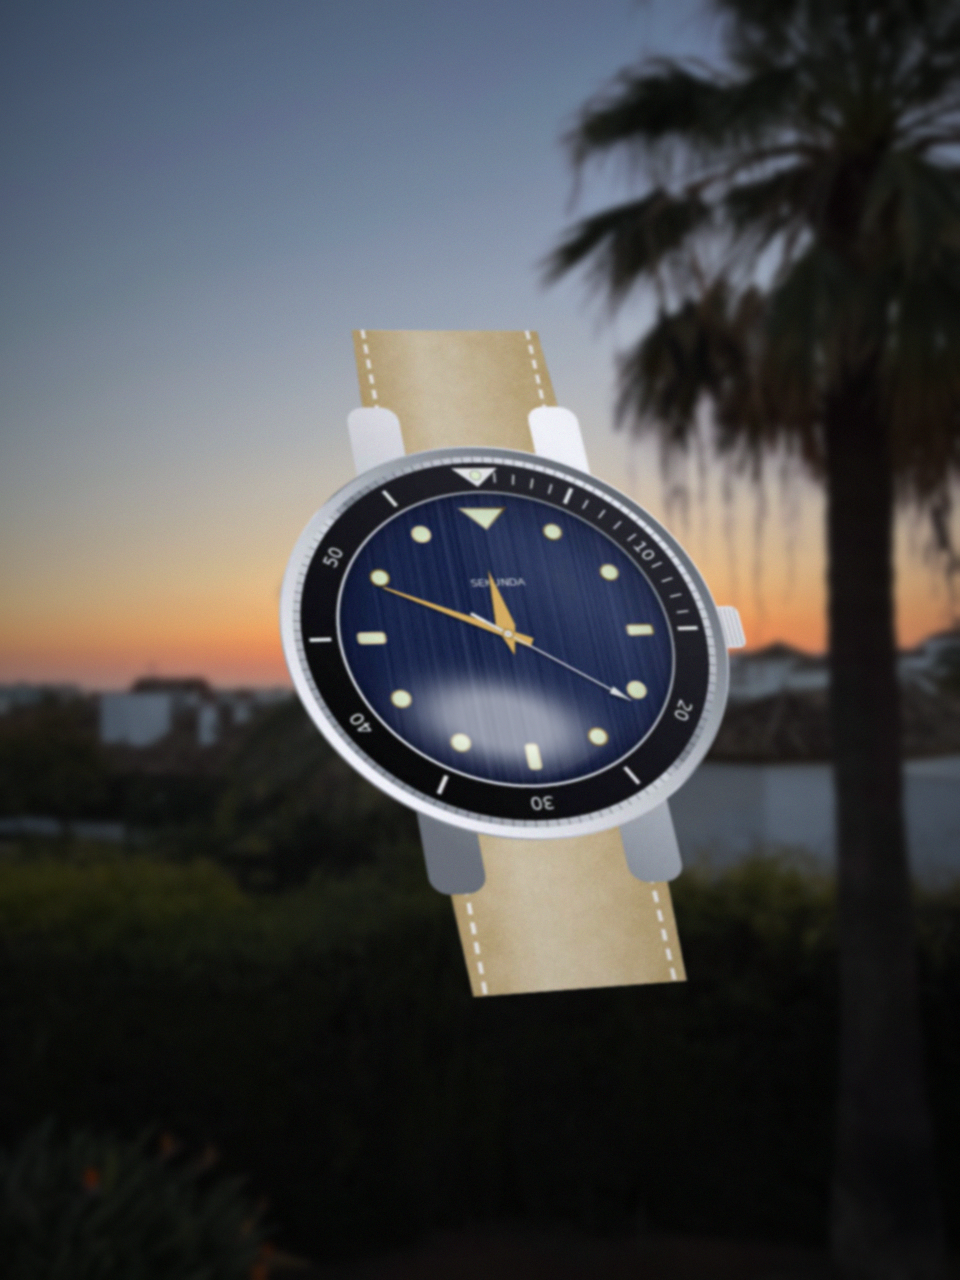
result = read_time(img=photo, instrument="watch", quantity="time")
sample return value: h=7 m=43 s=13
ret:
h=11 m=49 s=21
